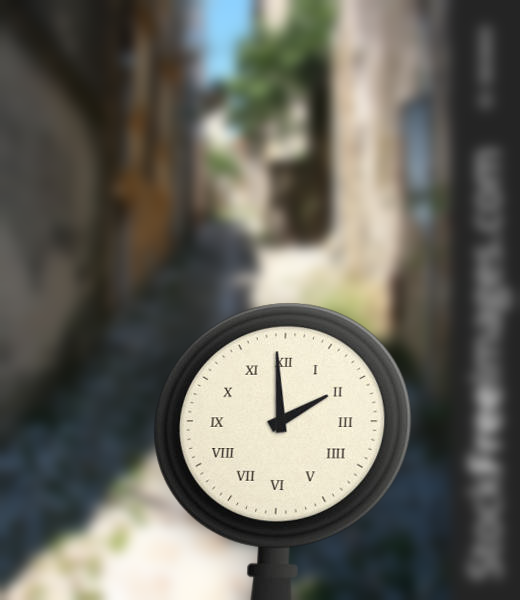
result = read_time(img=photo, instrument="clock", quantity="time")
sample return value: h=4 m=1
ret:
h=1 m=59
